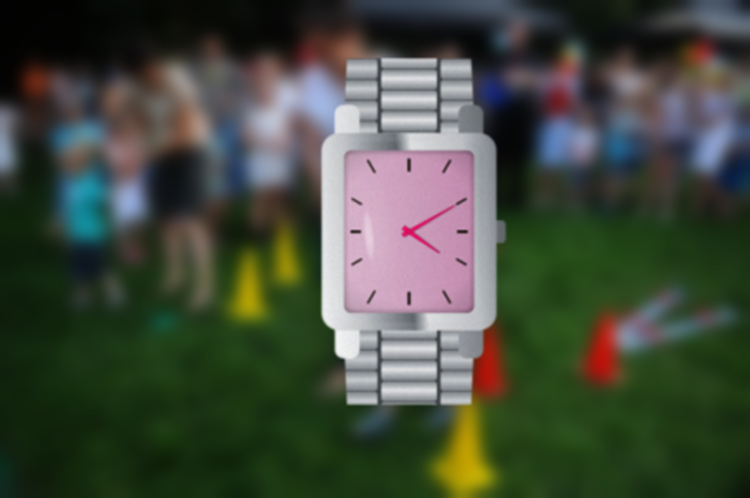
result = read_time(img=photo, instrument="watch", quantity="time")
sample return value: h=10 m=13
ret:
h=4 m=10
